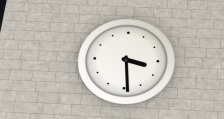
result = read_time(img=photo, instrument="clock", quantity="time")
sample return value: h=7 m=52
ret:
h=3 m=29
